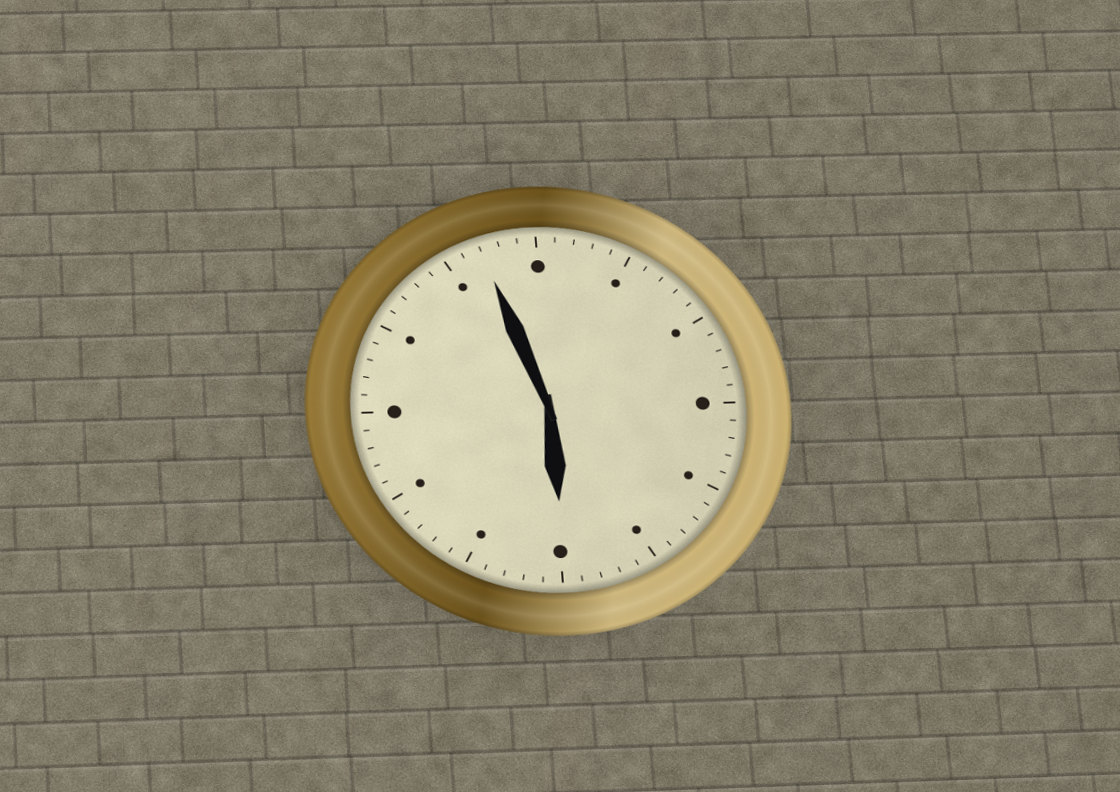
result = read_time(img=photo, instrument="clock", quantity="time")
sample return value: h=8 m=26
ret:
h=5 m=57
